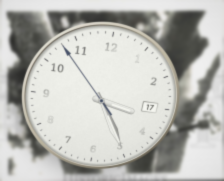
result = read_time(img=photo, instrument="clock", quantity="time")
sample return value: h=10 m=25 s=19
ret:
h=3 m=24 s=53
